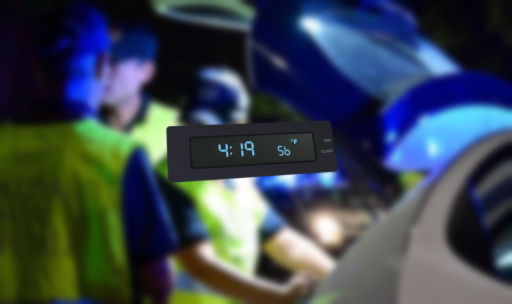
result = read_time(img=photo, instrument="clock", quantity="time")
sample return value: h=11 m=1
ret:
h=4 m=19
